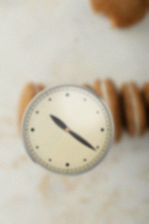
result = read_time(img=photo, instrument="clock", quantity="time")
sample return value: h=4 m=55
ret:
h=10 m=21
